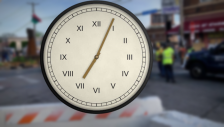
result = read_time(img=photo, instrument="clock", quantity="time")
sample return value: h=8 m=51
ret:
h=7 m=4
